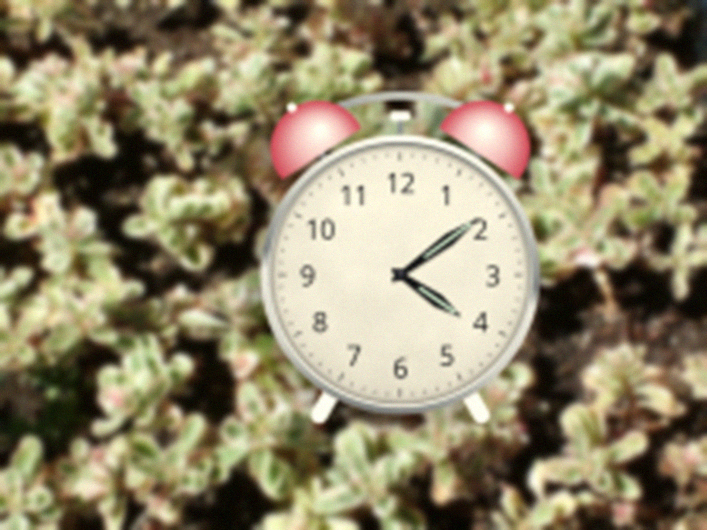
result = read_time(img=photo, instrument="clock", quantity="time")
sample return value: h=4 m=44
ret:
h=4 m=9
